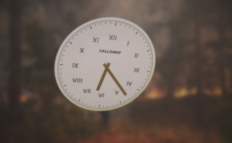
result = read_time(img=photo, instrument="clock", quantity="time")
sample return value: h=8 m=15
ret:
h=6 m=23
